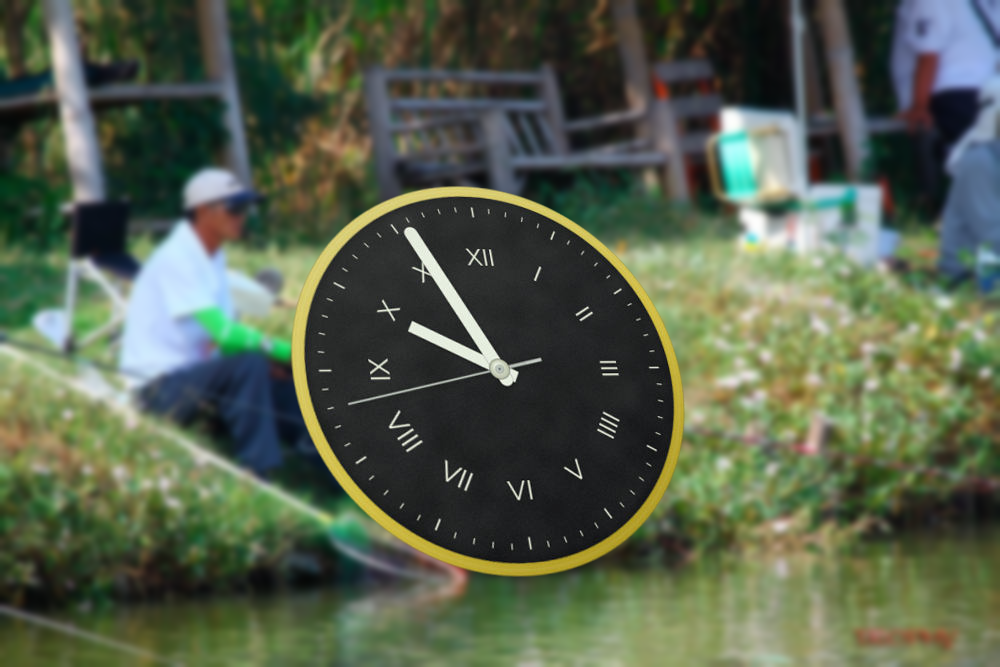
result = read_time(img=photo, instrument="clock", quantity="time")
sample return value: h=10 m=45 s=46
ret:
h=9 m=55 s=43
